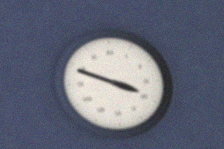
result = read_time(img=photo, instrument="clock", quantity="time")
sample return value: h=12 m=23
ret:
h=3 m=49
